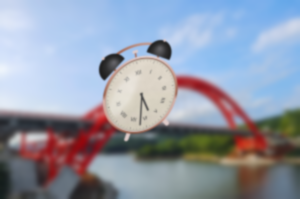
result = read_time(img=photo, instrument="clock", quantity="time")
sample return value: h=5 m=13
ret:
h=5 m=32
